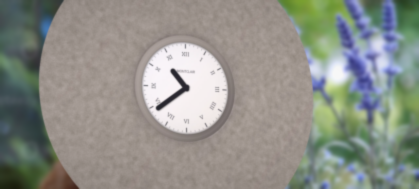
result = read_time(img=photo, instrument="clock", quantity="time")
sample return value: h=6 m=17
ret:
h=10 m=39
